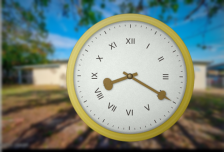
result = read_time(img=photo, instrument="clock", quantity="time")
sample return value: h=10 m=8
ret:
h=8 m=20
